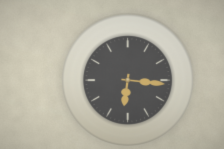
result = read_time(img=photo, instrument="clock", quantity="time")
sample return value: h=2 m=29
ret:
h=6 m=16
